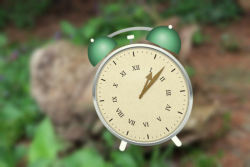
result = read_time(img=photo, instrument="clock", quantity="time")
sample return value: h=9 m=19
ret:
h=1 m=8
